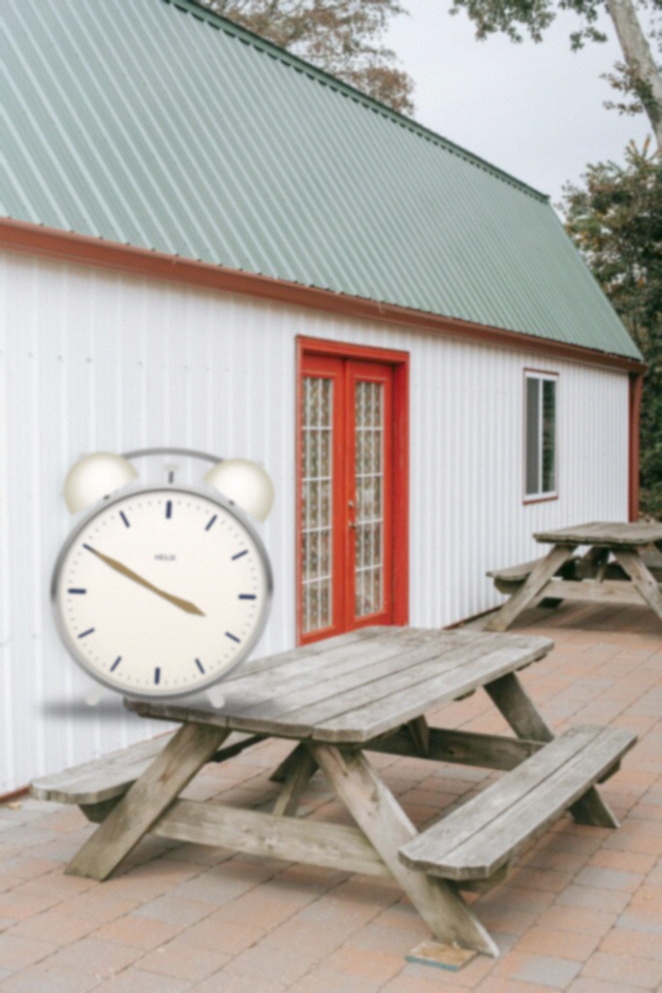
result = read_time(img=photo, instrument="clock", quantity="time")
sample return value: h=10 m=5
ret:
h=3 m=50
